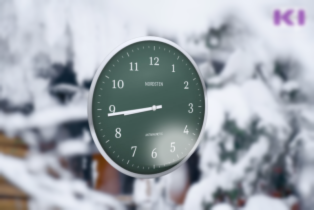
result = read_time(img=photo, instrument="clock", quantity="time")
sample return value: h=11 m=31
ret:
h=8 m=44
